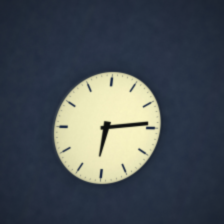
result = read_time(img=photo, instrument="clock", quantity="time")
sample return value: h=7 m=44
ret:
h=6 m=14
